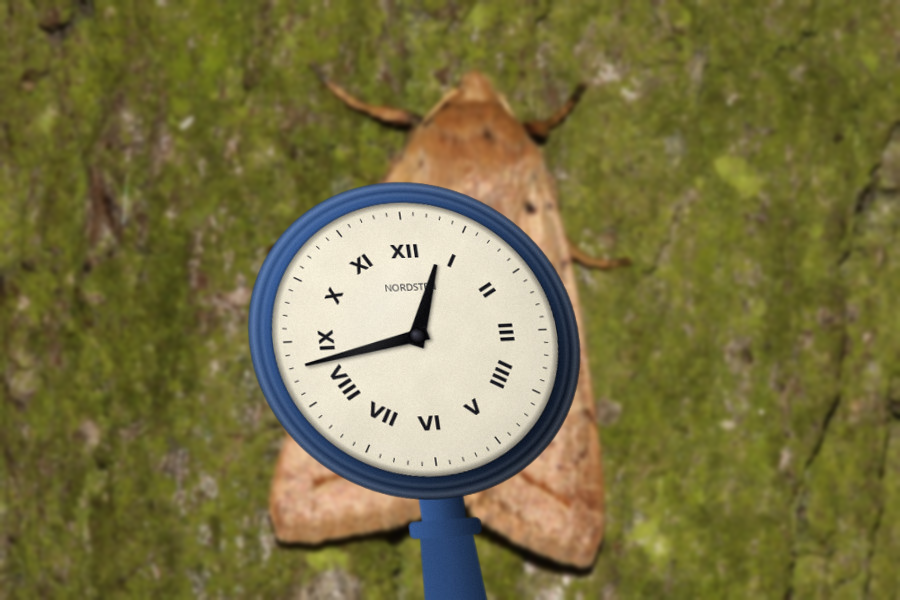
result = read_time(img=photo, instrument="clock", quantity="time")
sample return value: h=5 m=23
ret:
h=12 m=43
